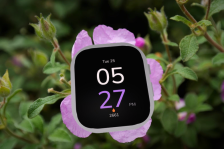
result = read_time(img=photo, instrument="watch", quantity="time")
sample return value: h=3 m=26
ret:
h=5 m=27
